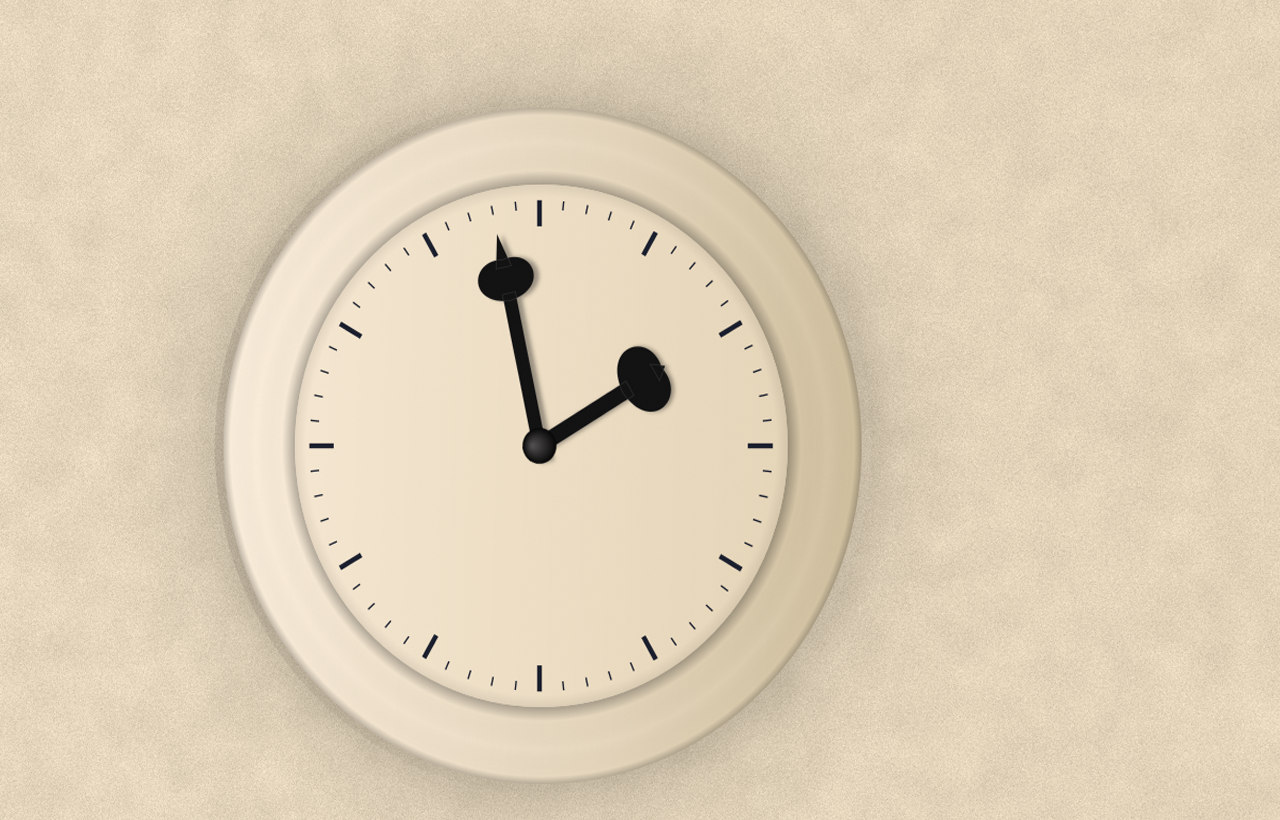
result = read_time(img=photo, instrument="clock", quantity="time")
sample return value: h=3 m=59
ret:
h=1 m=58
